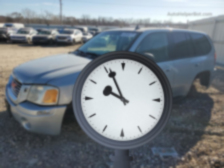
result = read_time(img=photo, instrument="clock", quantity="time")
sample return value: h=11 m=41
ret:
h=9 m=56
